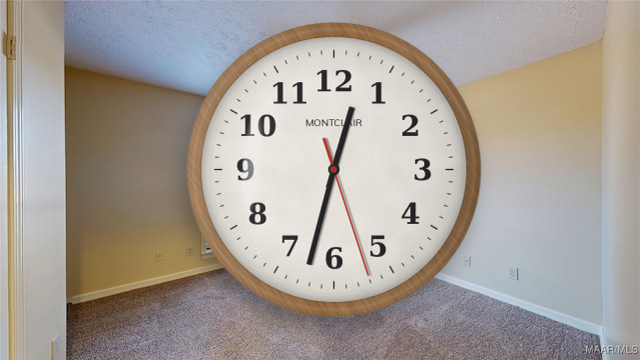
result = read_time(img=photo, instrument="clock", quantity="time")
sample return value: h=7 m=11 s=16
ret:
h=12 m=32 s=27
